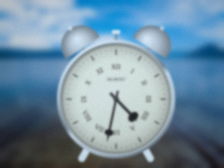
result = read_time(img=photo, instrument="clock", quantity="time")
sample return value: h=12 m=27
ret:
h=4 m=32
